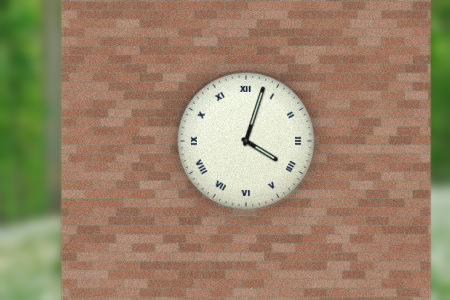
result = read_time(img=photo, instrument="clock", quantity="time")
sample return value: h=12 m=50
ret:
h=4 m=3
